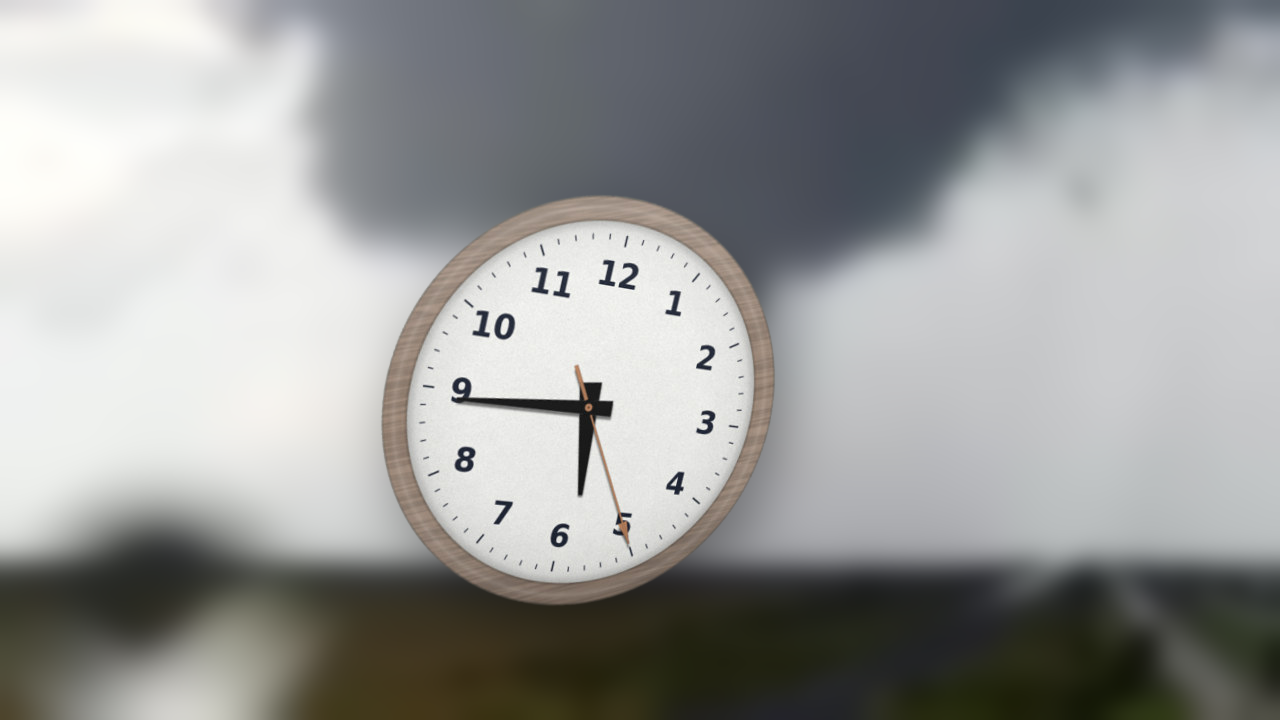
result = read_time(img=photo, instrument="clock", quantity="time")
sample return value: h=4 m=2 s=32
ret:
h=5 m=44 s=25
